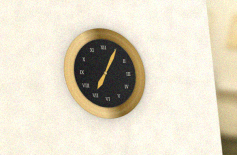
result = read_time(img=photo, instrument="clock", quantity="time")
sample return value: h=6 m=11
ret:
h=7 m=5
